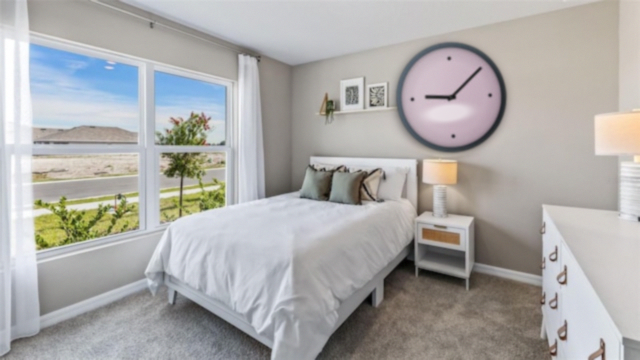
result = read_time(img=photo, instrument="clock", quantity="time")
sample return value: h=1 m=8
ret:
h=9 m=8
